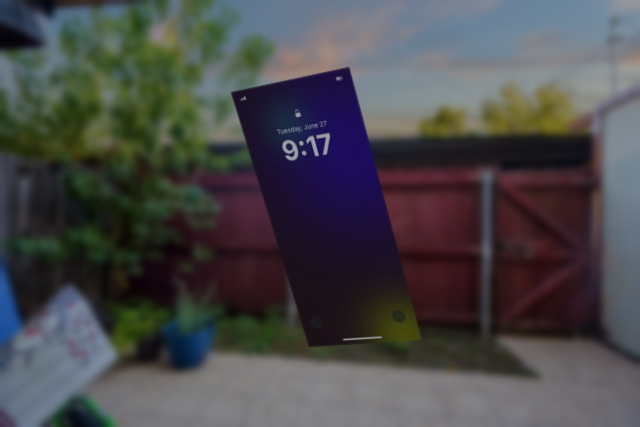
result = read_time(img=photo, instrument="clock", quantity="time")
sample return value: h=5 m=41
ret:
h=9 m=17
